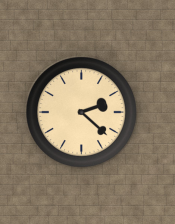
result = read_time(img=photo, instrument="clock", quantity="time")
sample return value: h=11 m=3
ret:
h=2 m=22
